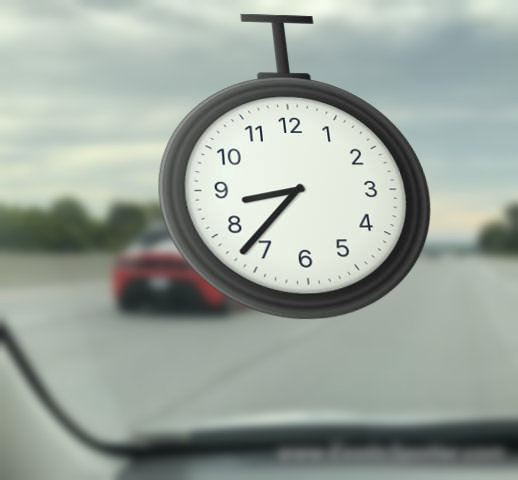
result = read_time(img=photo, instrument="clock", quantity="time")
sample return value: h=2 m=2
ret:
h=8 m=37
